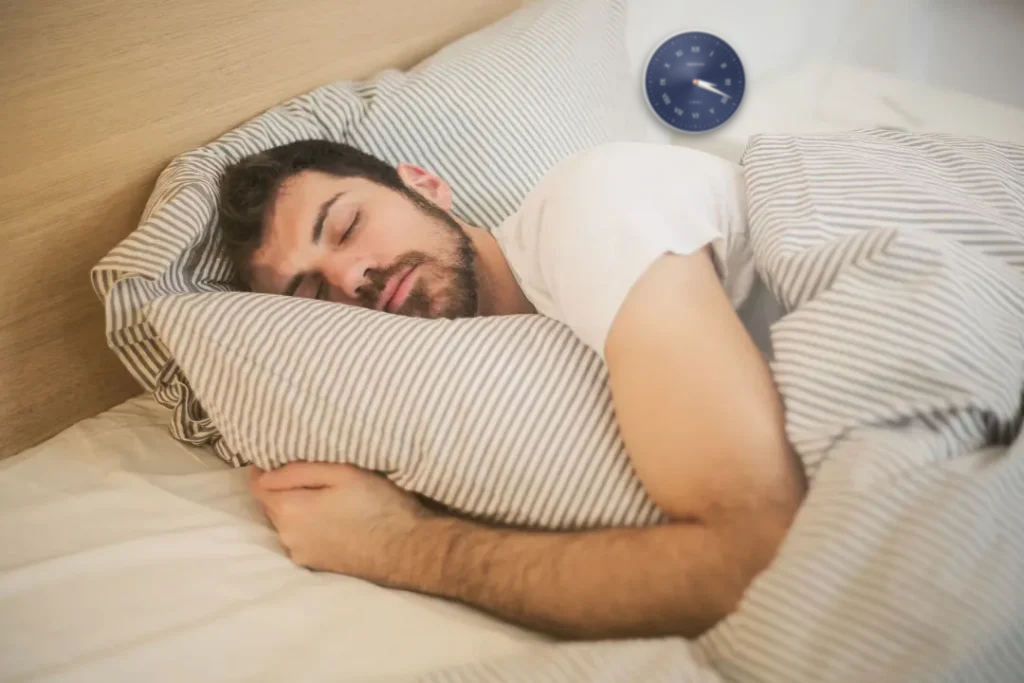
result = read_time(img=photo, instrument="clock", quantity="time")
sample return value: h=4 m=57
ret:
h=3 m=19
